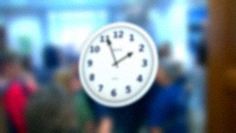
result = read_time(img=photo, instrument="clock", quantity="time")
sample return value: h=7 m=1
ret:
h=1 m=56
